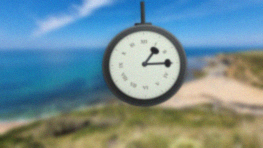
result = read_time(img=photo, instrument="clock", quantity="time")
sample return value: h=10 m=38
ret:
h=1 m=15
